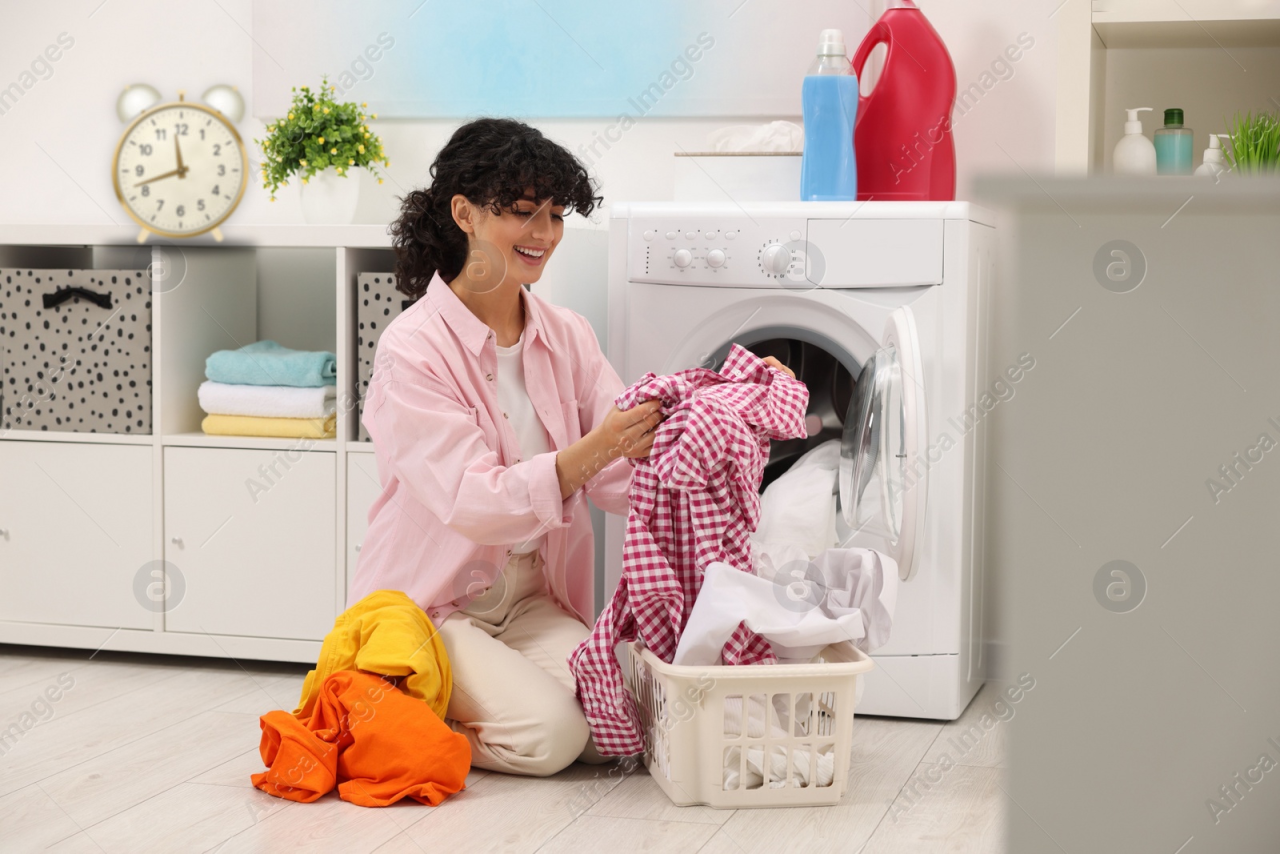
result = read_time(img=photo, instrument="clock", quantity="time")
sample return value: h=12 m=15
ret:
h=11 m=42
